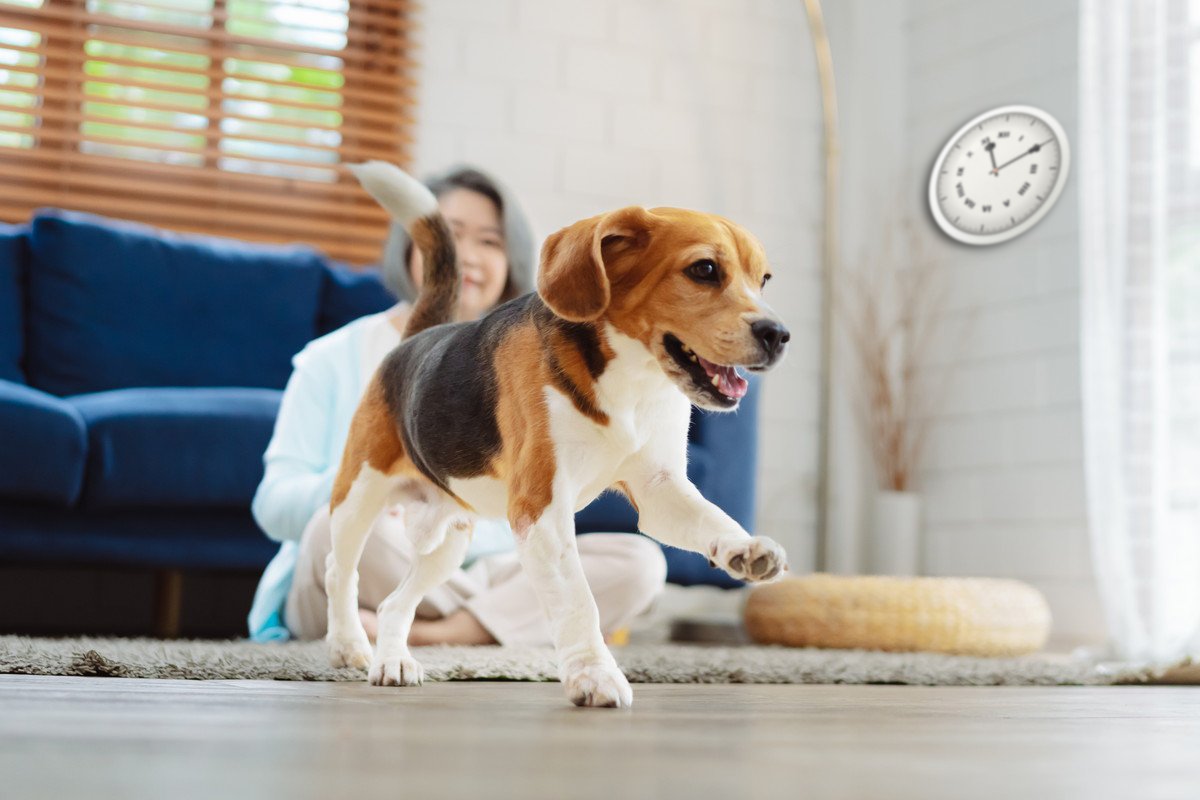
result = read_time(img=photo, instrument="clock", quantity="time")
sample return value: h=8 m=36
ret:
h=11 m=10
